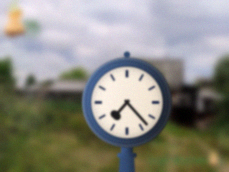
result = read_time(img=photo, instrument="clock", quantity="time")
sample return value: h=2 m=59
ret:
h=7 m=23
